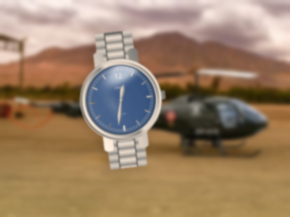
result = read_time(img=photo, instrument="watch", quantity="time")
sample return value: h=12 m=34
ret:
h=12 m=32
